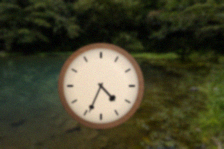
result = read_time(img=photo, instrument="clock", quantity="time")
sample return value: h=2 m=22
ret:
h=4 m=34
